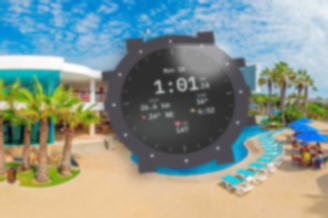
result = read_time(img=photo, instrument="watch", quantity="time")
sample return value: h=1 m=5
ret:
h=1 m=1
